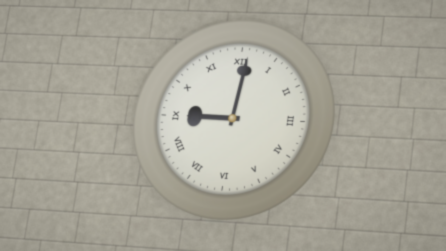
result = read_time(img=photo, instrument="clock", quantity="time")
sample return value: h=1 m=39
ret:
h=9 m=1
